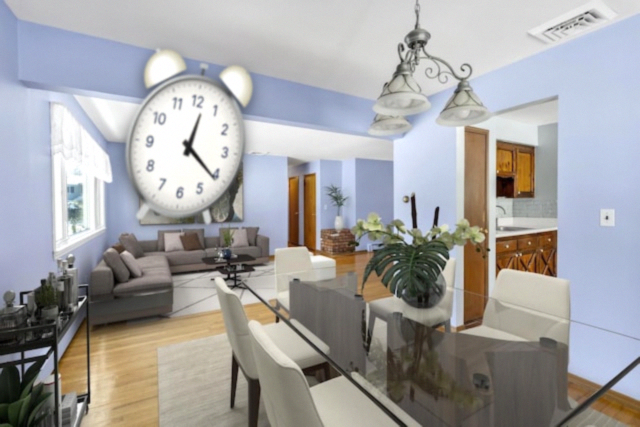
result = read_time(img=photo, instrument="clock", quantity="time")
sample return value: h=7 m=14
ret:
h=12 m=21
